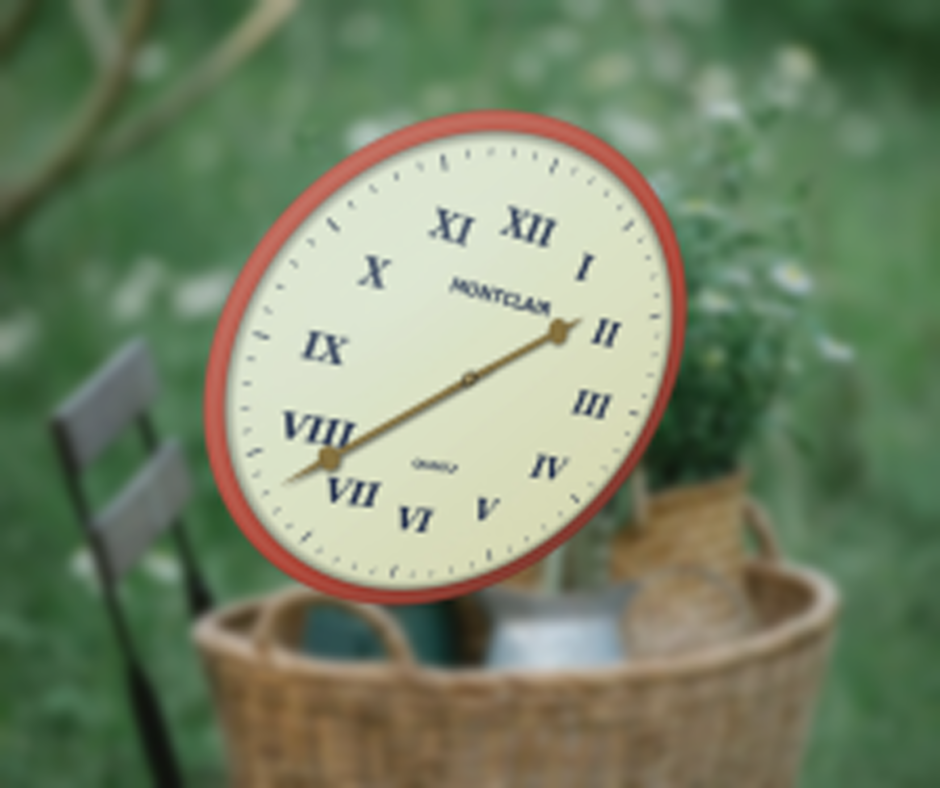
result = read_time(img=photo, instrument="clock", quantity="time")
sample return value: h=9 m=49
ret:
h=1 m=38
